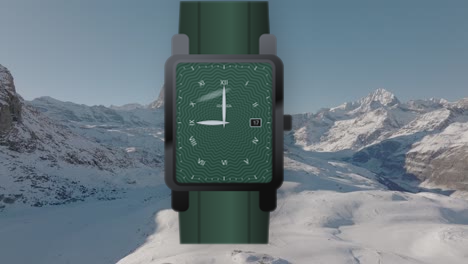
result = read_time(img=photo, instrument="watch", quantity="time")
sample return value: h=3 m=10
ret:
h=9 m=0
